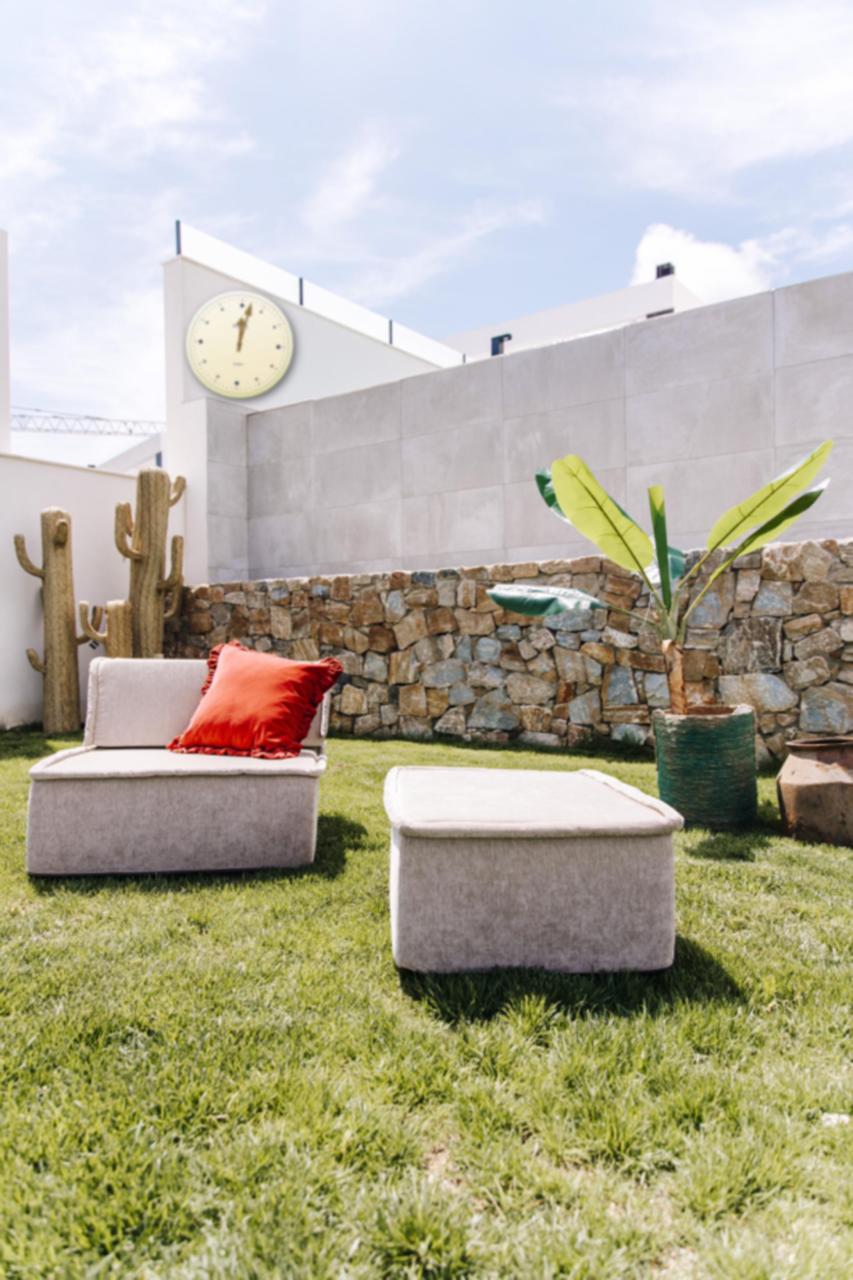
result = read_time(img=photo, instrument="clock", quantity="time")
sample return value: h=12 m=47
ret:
h=12 m=2
